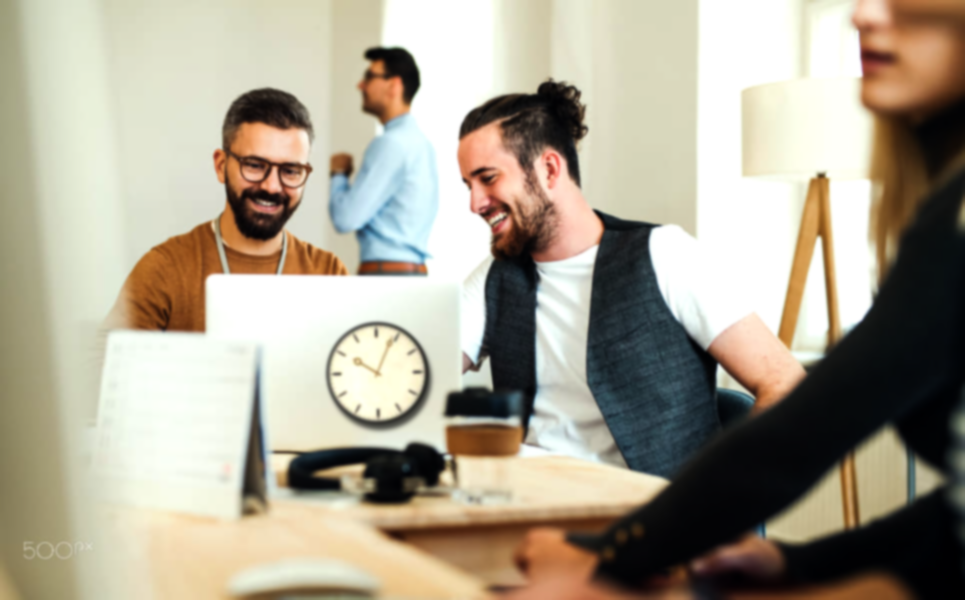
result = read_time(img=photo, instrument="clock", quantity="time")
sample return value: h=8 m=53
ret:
h=10 m=4
